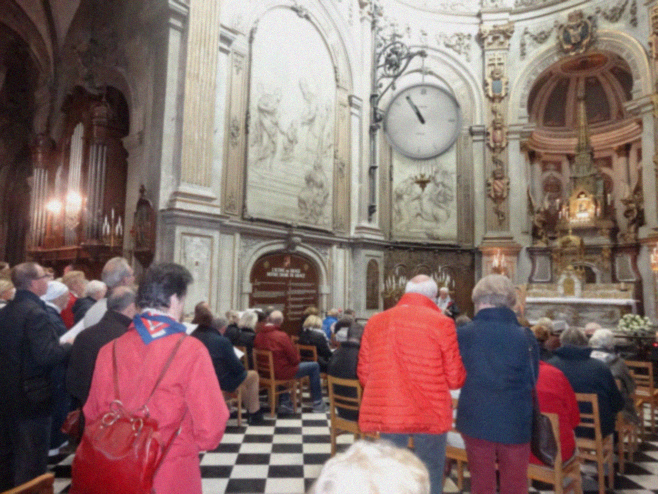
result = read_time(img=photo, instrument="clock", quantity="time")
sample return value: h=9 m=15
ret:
h=10 m=54
